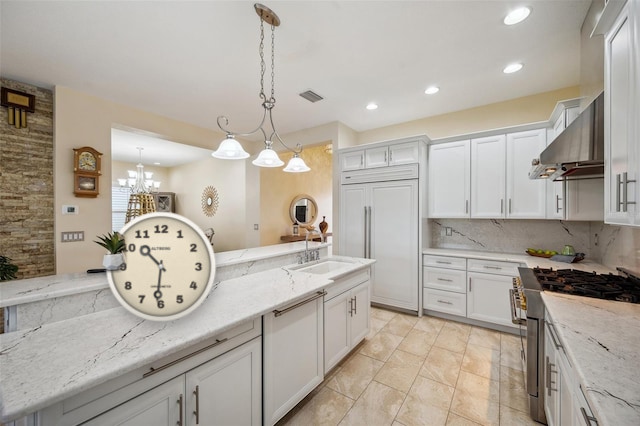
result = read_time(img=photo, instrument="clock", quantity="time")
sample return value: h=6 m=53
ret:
h=10 m=31
